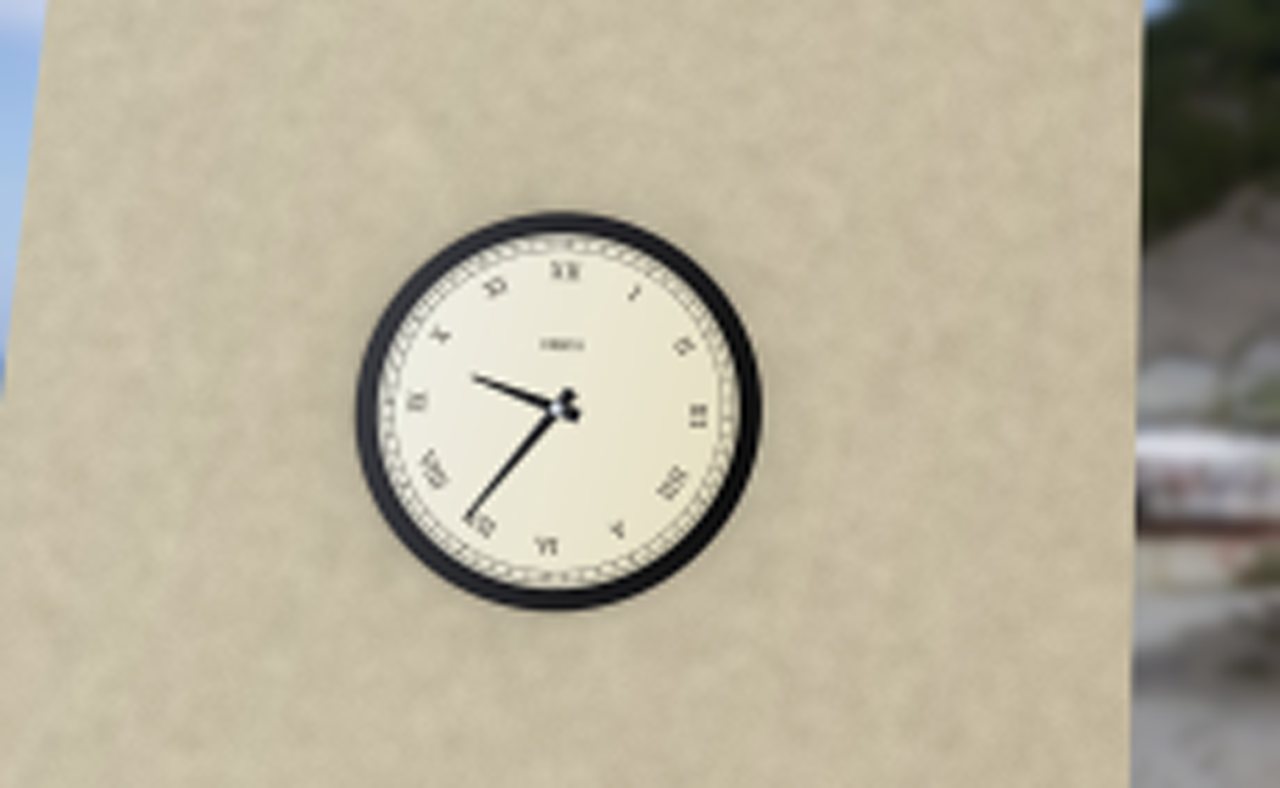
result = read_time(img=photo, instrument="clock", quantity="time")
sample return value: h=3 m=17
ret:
h=9 m=36
